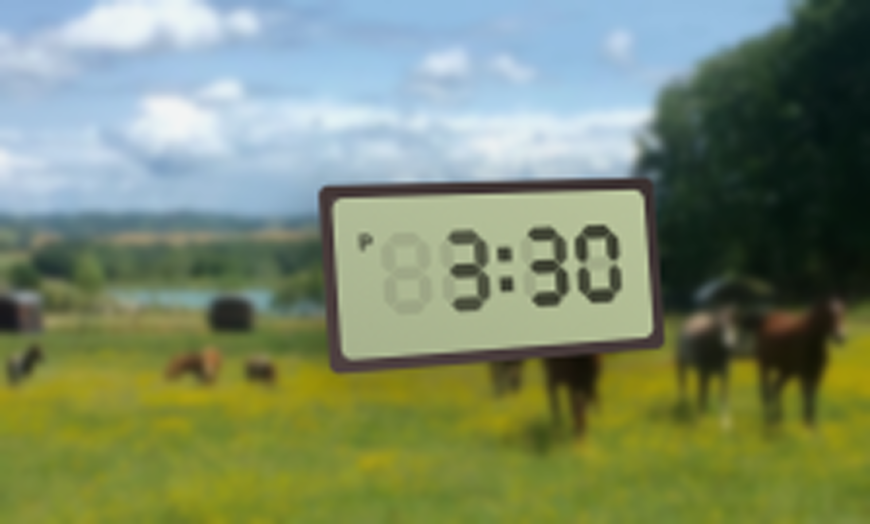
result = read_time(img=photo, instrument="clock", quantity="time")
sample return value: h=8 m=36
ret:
h=3 m=30
